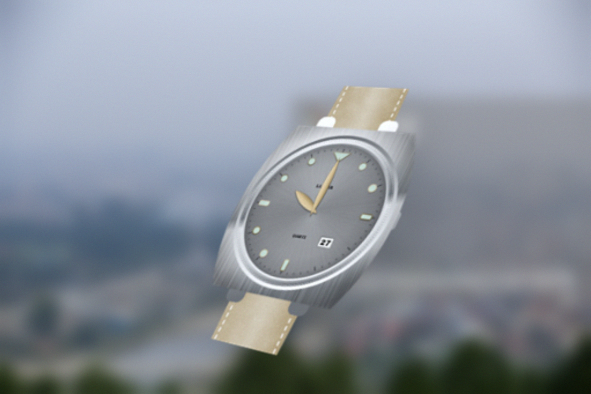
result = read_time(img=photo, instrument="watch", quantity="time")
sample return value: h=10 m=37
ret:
h=10 m=0
